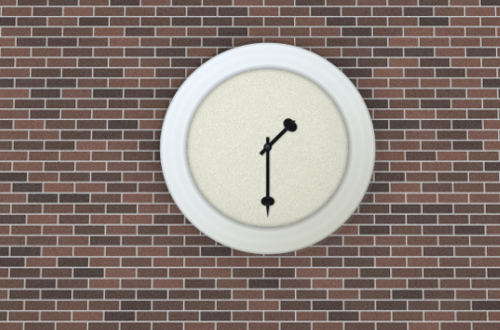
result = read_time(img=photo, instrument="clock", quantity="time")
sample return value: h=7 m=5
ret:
h=1 m=30
